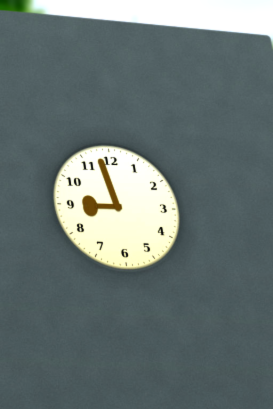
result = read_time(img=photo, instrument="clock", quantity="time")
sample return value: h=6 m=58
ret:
h=8 m=58
